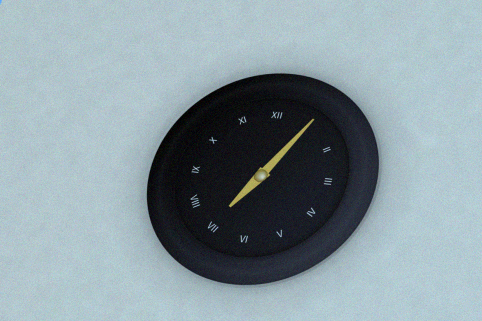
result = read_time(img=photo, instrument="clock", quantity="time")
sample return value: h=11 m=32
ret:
h=7 m=5
